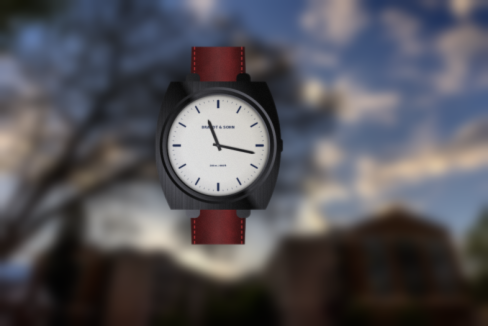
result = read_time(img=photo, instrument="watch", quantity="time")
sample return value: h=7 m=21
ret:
h=11 m=17
